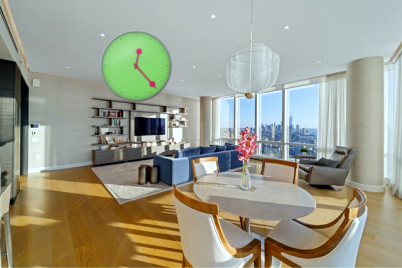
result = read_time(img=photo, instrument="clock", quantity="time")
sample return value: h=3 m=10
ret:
h=12 m=23
